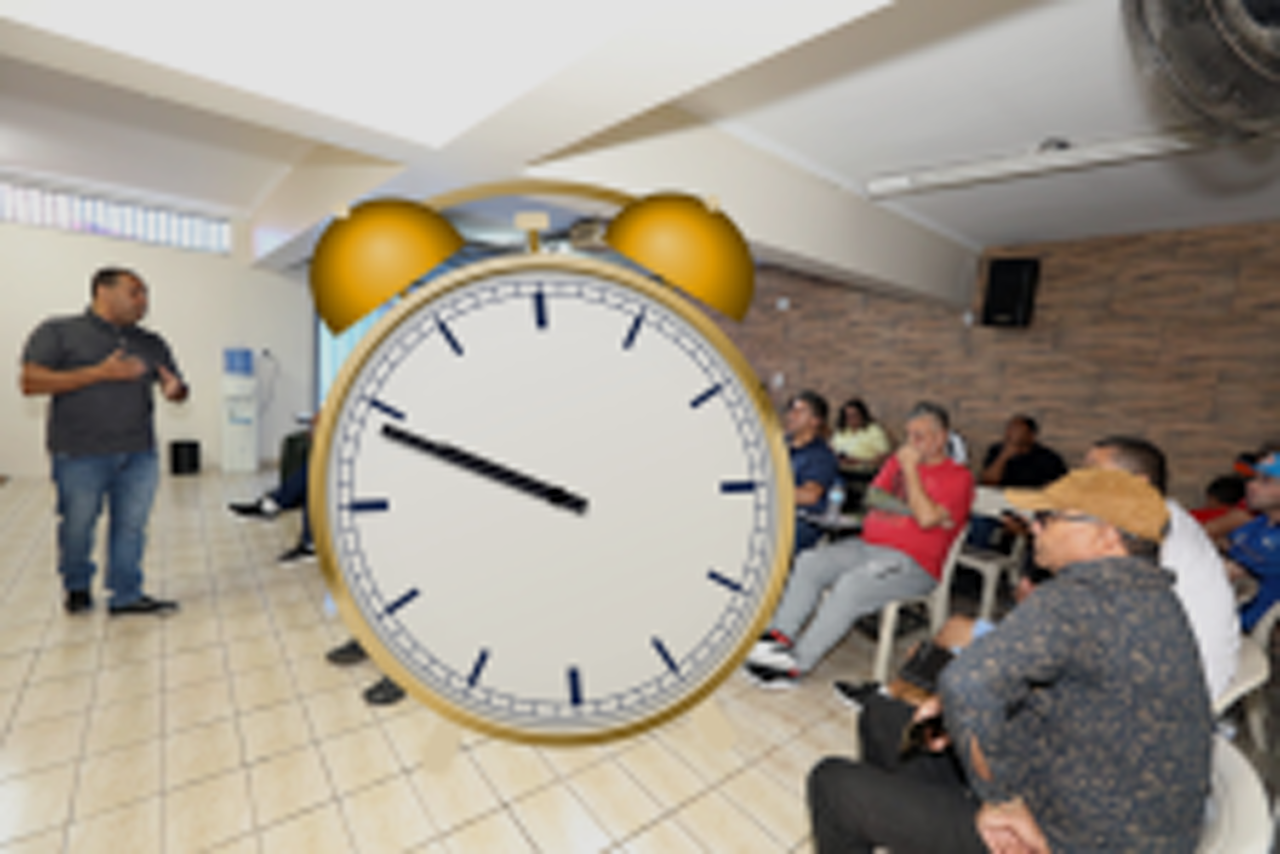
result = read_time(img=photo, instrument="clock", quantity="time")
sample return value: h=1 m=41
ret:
h=9 m=49
